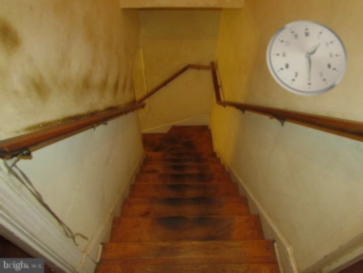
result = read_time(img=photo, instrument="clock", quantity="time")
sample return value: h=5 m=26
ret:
h=1 m=30
